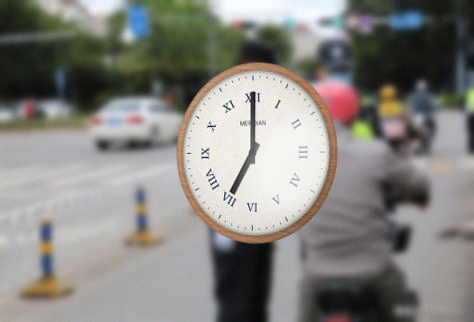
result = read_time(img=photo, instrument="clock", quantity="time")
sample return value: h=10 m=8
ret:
h=7 m=0
